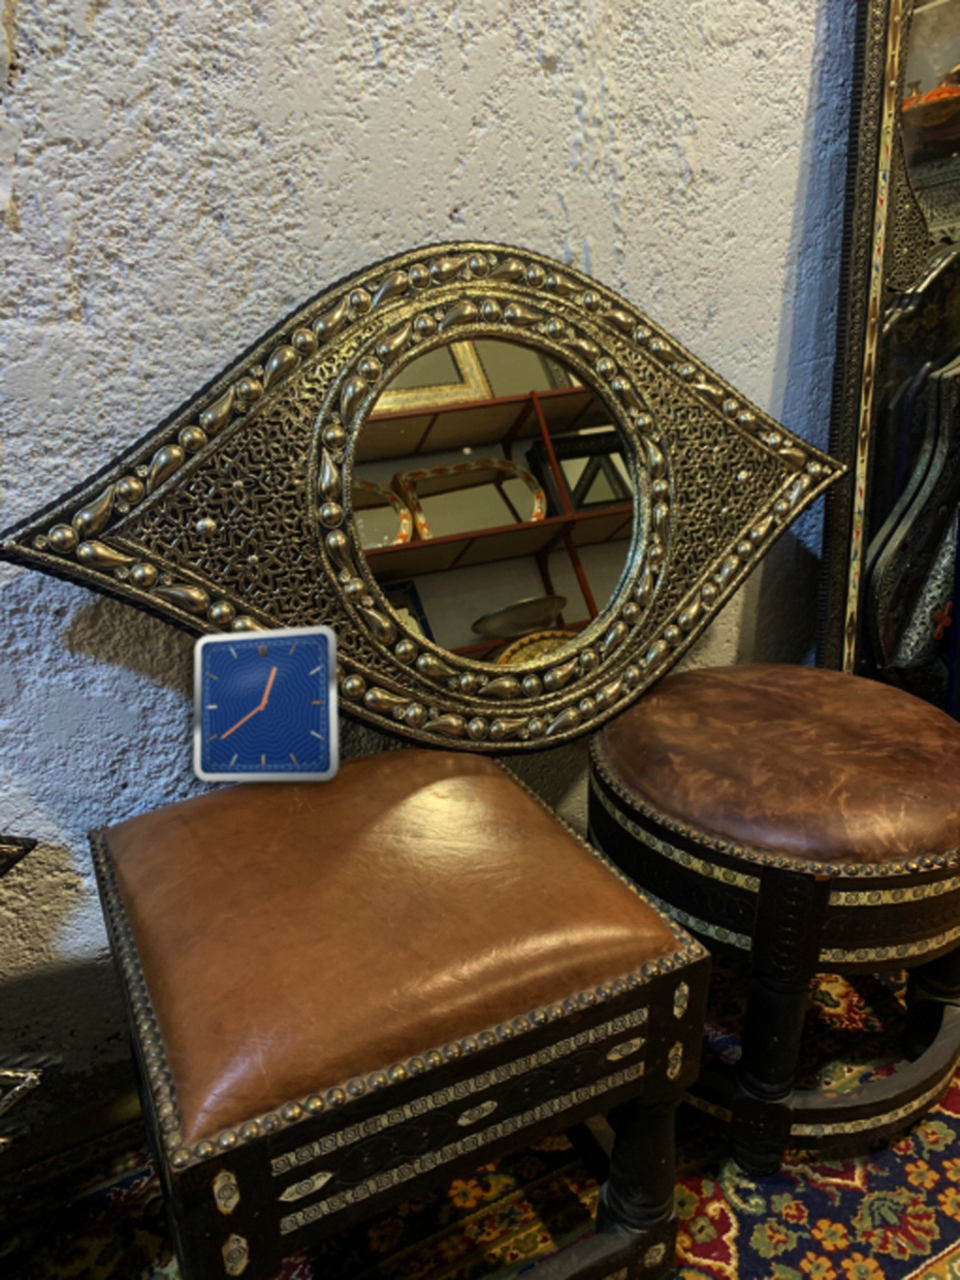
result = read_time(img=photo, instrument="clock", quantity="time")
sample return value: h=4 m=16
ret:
h=12 m=39
